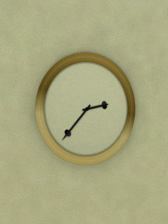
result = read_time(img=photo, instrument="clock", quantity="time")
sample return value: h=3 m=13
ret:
h=2 m=37
